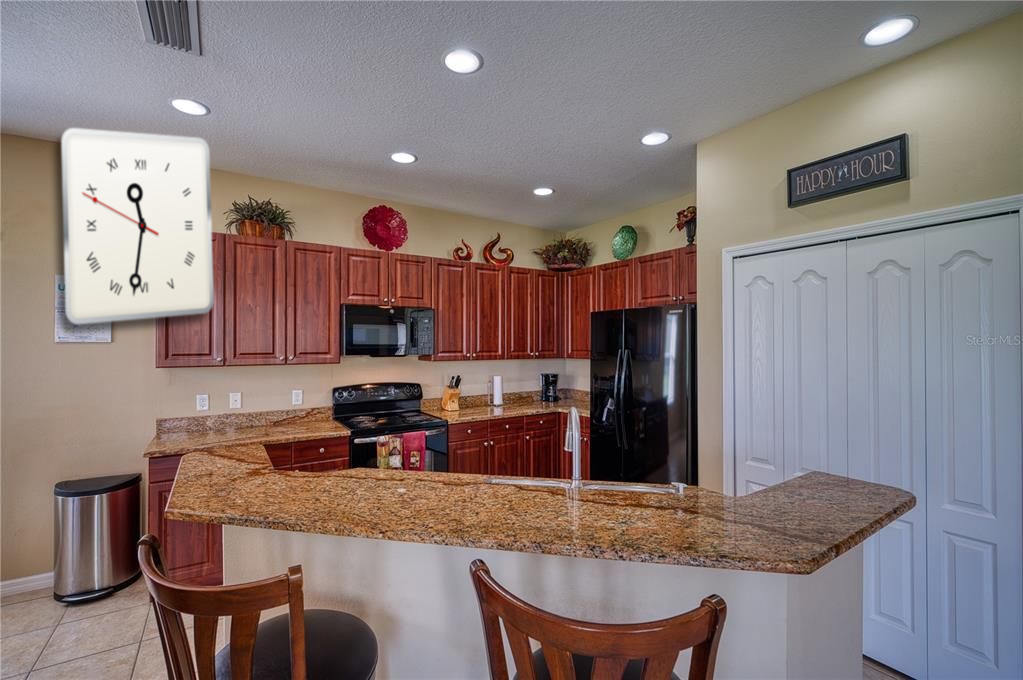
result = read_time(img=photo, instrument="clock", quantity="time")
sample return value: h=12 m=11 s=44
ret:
h=11 m=31 s=49
